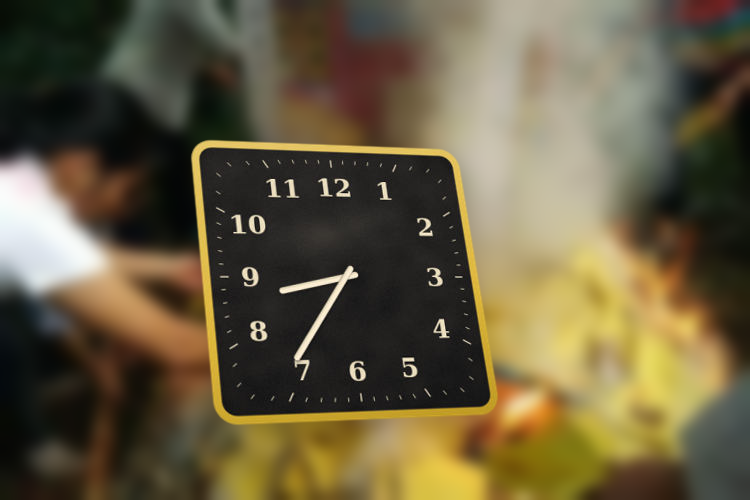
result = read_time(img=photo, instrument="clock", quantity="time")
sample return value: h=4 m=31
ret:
h=8 m=36
